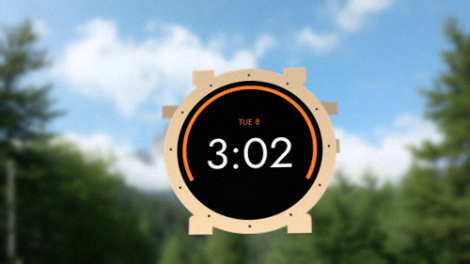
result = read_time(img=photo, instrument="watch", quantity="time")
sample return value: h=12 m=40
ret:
h=3 m=2
